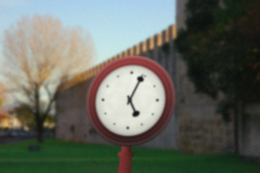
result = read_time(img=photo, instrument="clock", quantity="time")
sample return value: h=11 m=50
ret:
h=5 m=4
